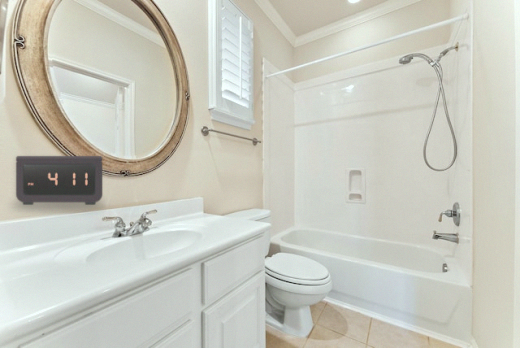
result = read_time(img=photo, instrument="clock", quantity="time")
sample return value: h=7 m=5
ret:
h=4 m=11
